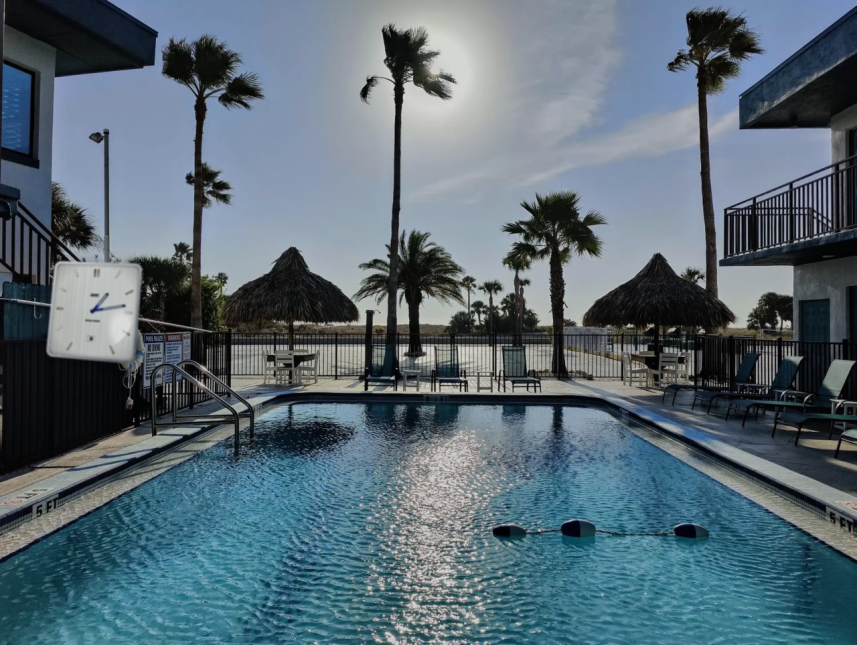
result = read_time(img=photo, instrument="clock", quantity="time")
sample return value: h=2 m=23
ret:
h=1 m=13
